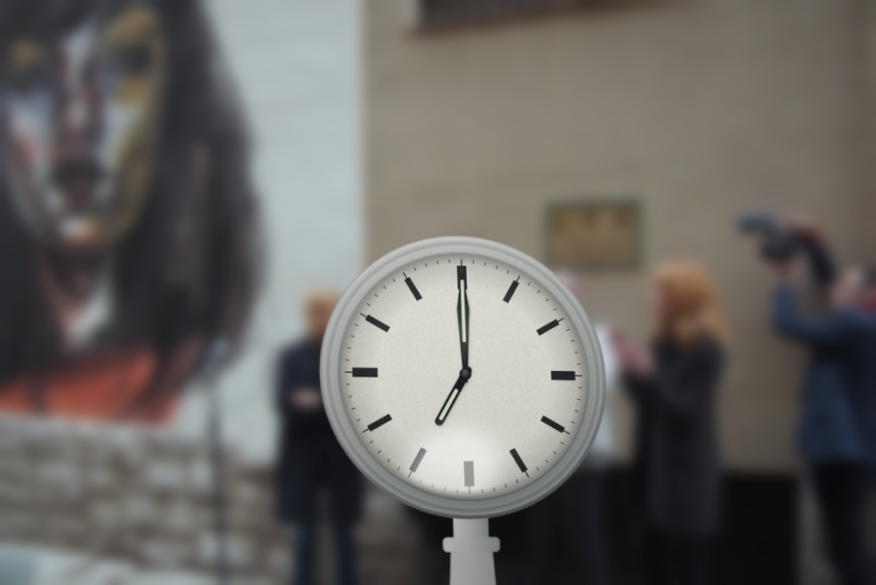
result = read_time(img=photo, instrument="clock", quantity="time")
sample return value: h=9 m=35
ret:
h=7 m=0
